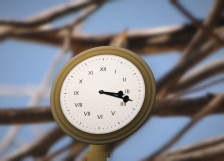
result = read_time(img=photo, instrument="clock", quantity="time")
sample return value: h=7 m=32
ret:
h=3 m=18
